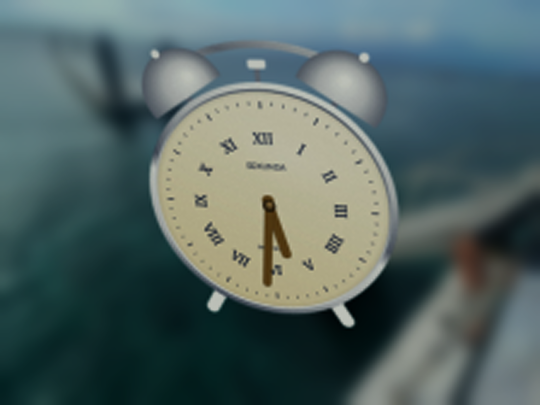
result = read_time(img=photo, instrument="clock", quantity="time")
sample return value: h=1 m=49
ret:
h=5 m=31
